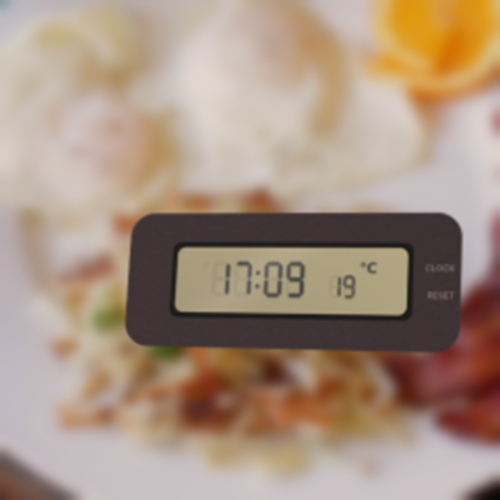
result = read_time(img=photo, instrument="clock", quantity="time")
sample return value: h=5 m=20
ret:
h=17 m=9
